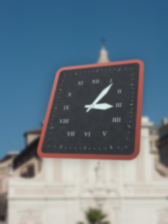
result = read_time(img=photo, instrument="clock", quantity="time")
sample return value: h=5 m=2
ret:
h=3 m=6
